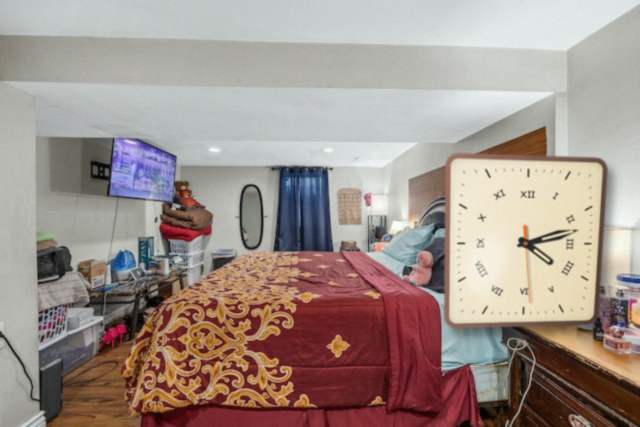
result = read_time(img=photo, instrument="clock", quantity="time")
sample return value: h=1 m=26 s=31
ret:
h=4 m=12 s=29
